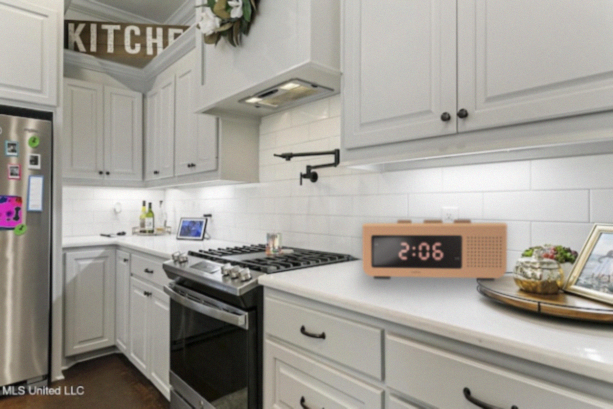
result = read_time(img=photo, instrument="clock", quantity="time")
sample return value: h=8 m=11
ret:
h=2 m=6
